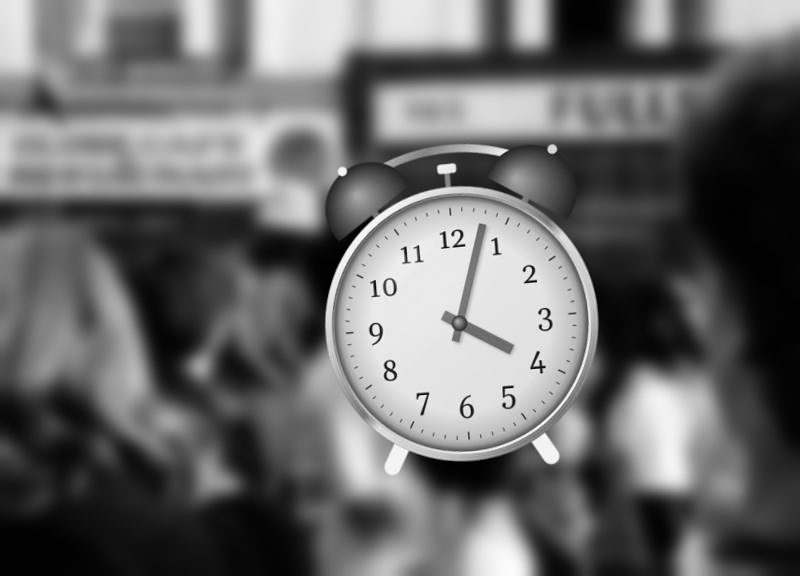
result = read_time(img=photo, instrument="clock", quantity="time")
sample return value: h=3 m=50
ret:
h=4 m=3
